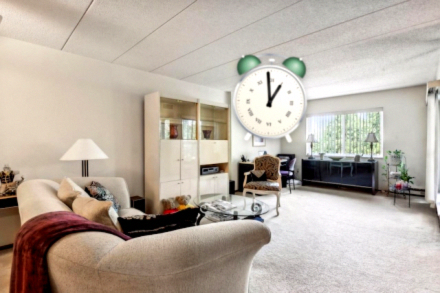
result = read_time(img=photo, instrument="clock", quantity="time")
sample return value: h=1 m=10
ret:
h=12 m=59
